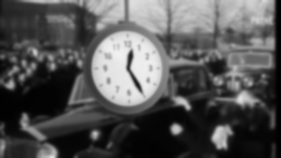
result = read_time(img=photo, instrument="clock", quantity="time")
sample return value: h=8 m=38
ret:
h=12 m=25
